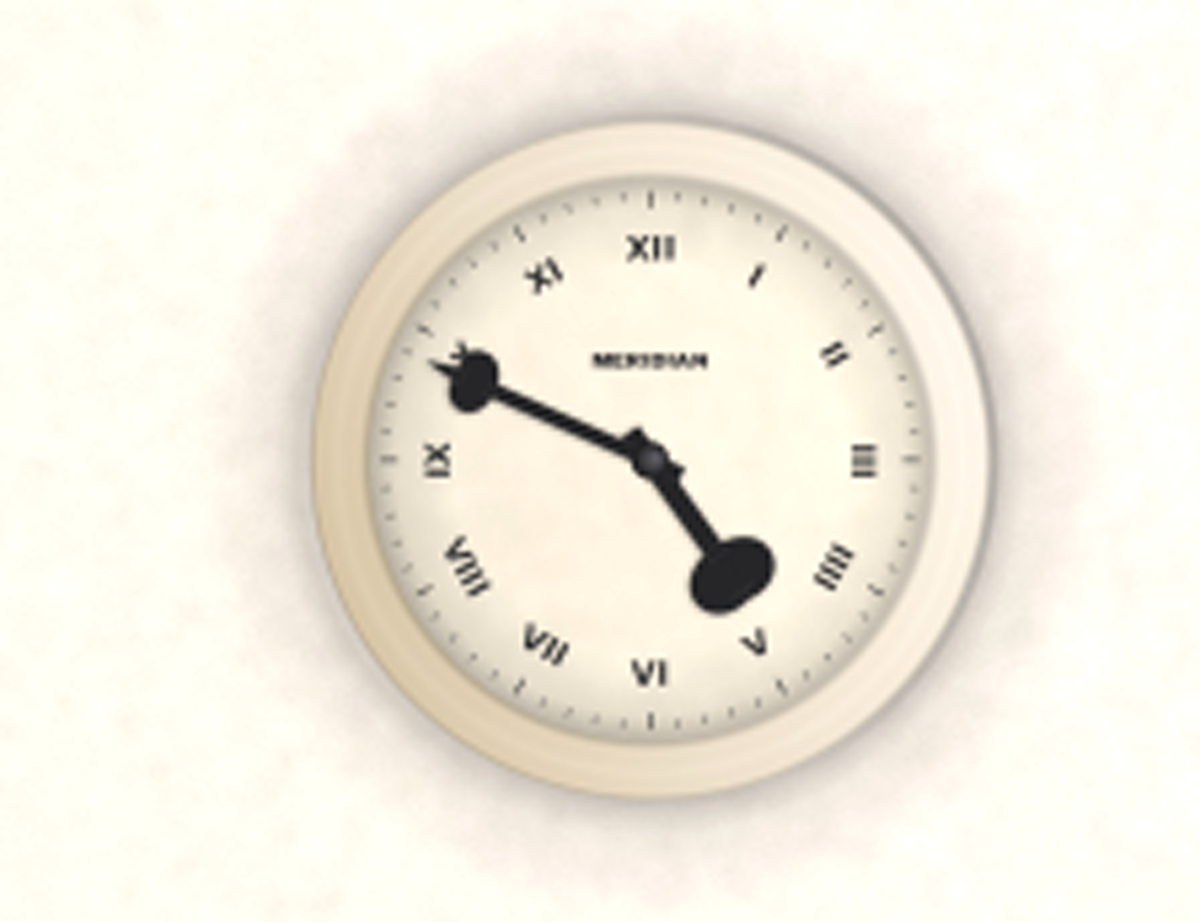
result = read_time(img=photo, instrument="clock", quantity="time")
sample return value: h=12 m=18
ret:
h=4 m=49
